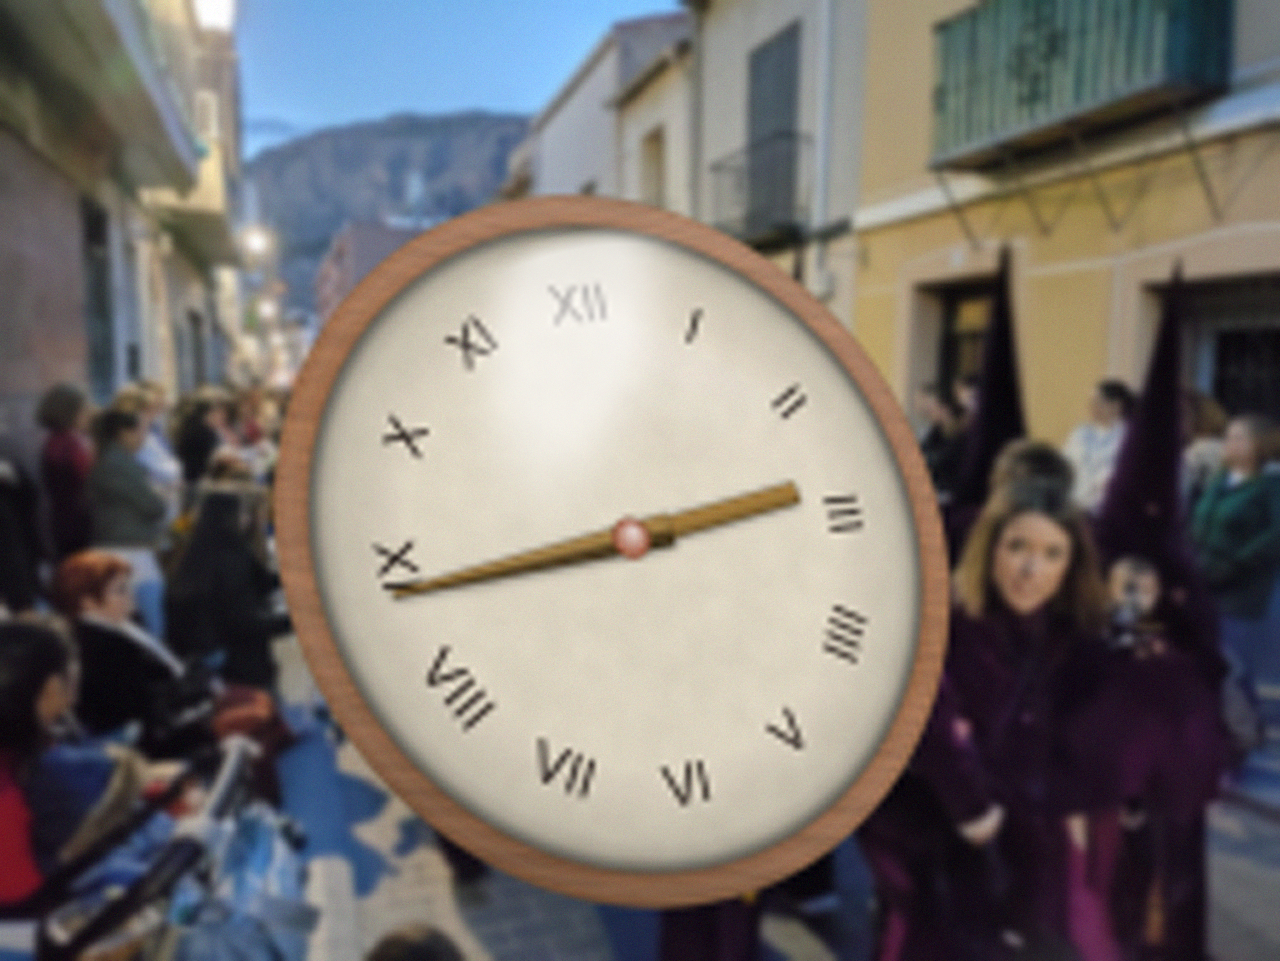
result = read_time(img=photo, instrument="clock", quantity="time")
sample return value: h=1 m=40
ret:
h=2 m=44
